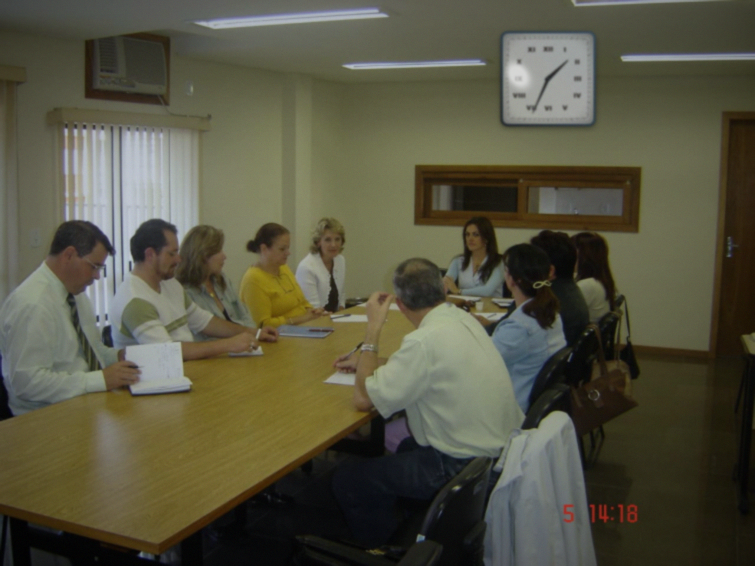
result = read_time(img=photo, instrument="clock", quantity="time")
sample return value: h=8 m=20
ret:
h=1 m=34
